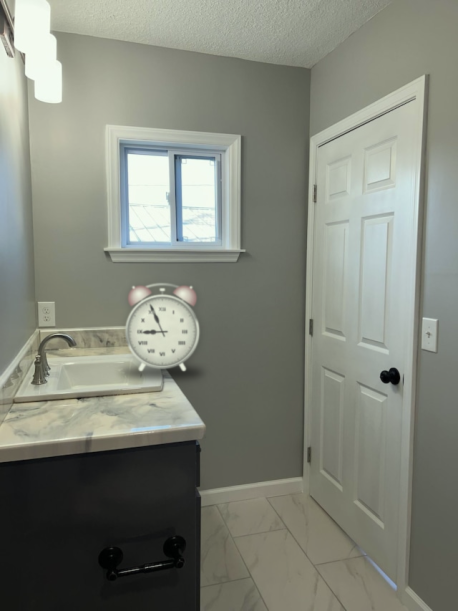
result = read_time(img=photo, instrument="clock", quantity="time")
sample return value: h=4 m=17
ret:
h=8 m=56
